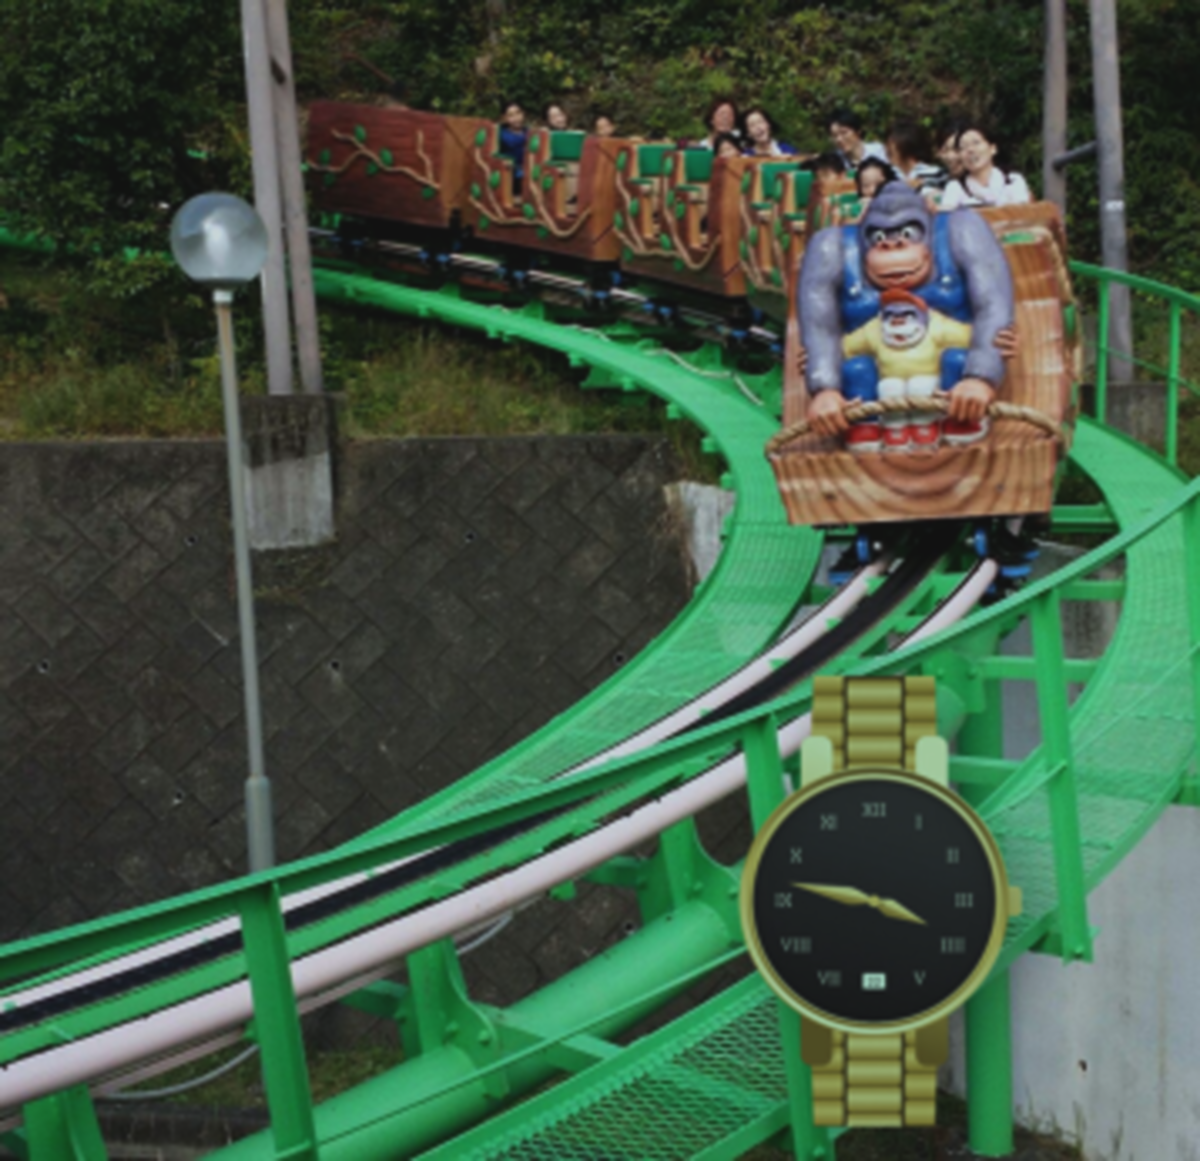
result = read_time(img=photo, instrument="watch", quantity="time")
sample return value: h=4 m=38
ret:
h=3 m=47
